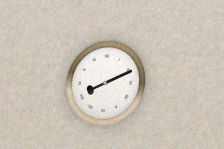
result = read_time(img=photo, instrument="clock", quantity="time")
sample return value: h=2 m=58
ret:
h=8 m=11
